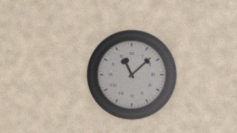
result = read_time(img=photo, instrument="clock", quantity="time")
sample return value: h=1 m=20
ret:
h=11 m=8
